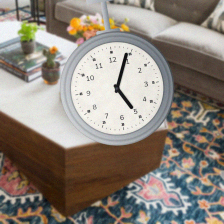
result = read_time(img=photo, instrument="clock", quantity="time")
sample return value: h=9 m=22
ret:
h=5 m=4
